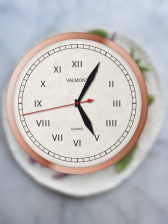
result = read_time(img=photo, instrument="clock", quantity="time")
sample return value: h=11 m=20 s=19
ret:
h=5 m=4 s=43
